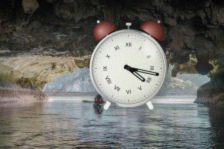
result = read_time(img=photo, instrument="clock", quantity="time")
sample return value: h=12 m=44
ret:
h=4 m=17
